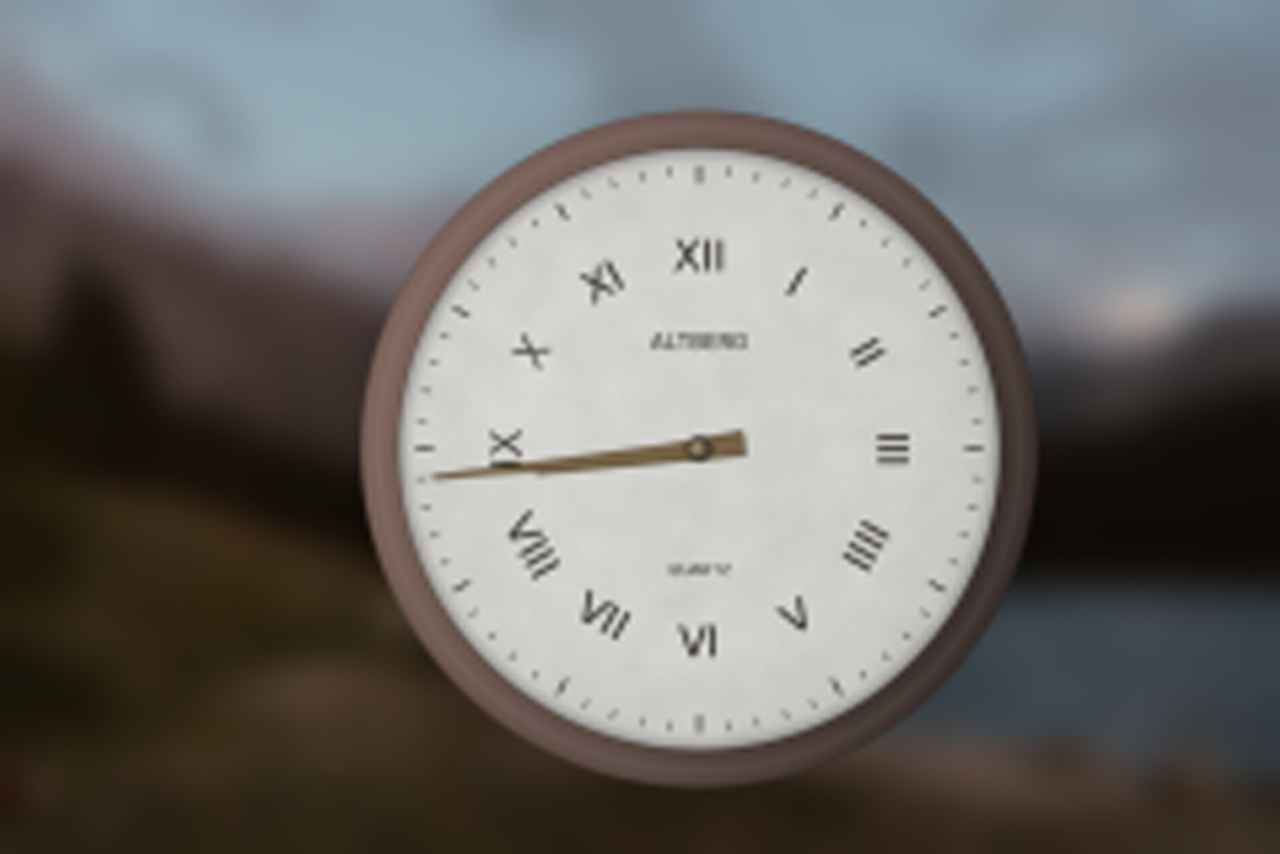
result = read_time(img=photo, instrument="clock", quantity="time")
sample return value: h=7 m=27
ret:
h=8 m=44
